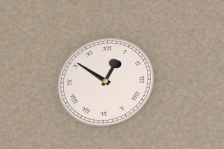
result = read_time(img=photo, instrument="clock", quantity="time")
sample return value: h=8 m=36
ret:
h=12 m=51
